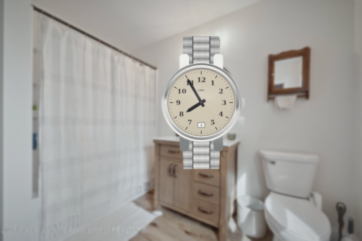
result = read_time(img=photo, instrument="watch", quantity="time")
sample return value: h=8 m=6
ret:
h=7 m=55
